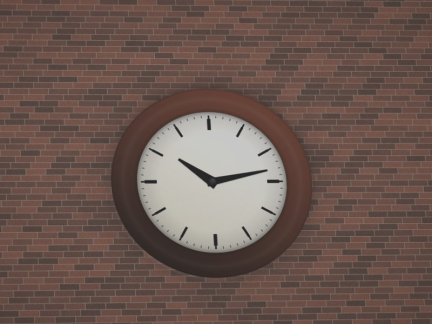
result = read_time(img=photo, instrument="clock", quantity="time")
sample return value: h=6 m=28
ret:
h=10 m=13
